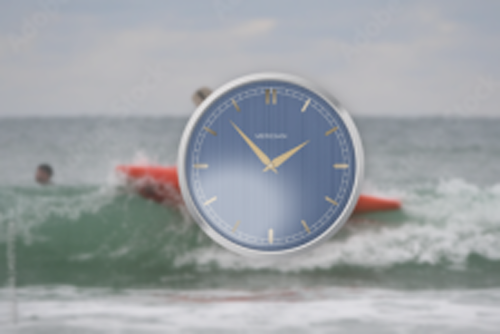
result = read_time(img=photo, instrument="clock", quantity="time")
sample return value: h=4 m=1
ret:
h=1 m=53
